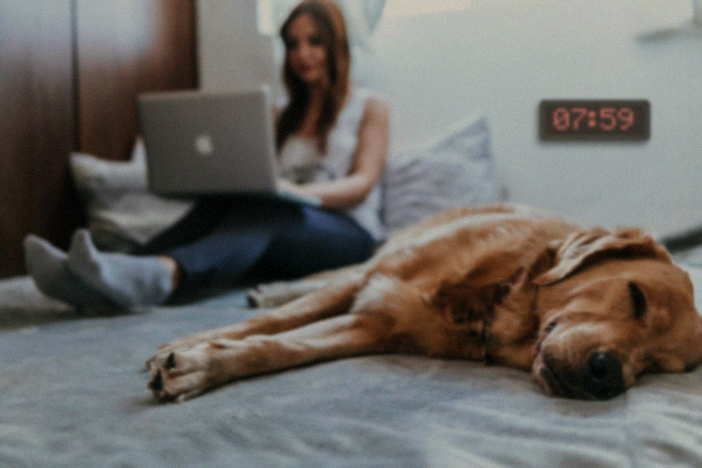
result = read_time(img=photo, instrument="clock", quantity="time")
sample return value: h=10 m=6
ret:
h=7 m=59
